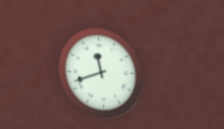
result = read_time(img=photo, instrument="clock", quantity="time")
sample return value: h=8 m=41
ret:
h=11 m=42
